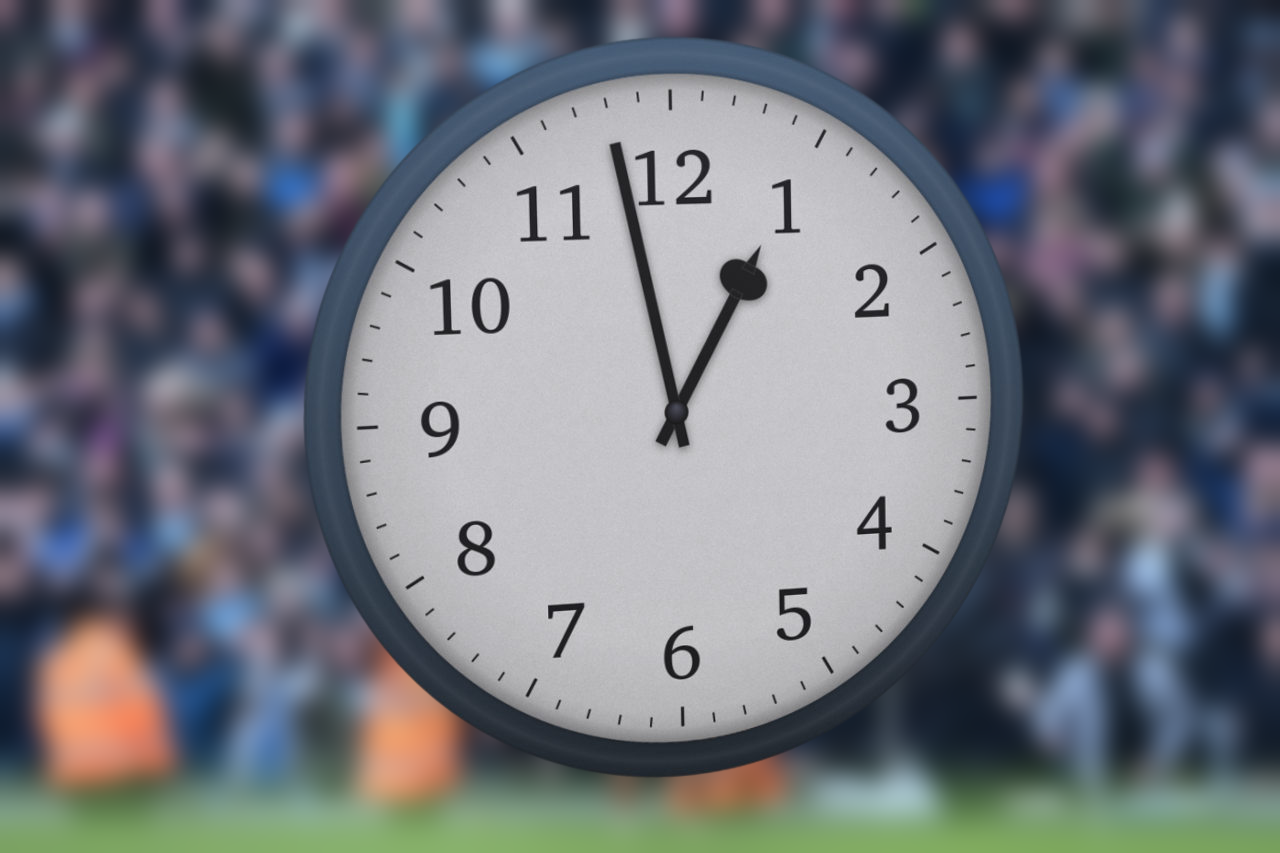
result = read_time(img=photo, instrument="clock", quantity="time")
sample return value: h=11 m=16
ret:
h=12 m=58
